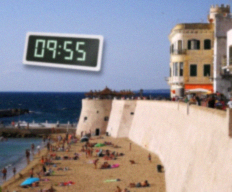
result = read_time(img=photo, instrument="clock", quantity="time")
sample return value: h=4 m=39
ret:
h=9 m=55
